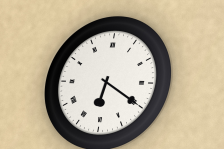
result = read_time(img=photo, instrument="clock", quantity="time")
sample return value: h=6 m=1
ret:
h=6 m=20
